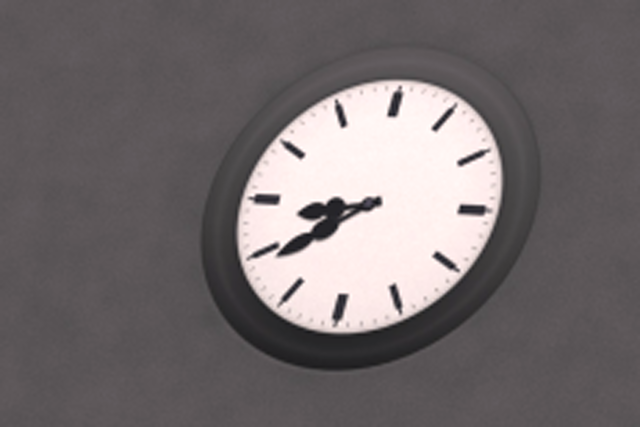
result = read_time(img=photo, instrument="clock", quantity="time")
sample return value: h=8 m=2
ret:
h=8 m=39
